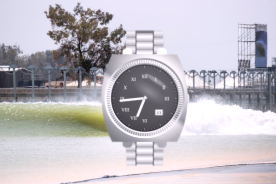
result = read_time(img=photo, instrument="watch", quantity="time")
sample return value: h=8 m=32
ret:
h=6 m=44
